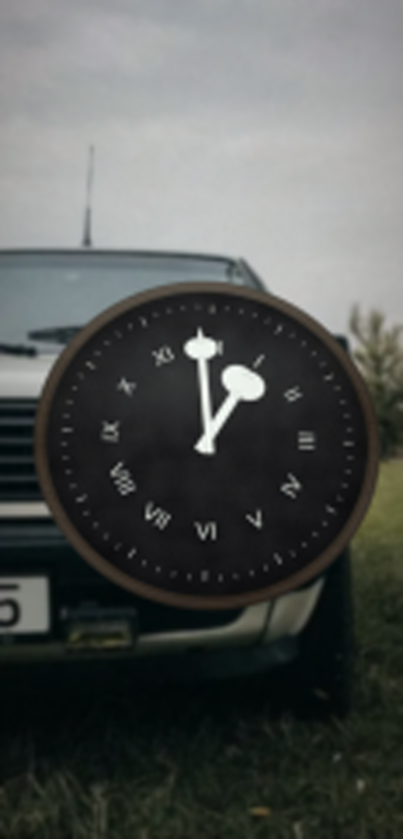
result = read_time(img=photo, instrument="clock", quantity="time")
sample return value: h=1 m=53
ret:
h=12 m=59
